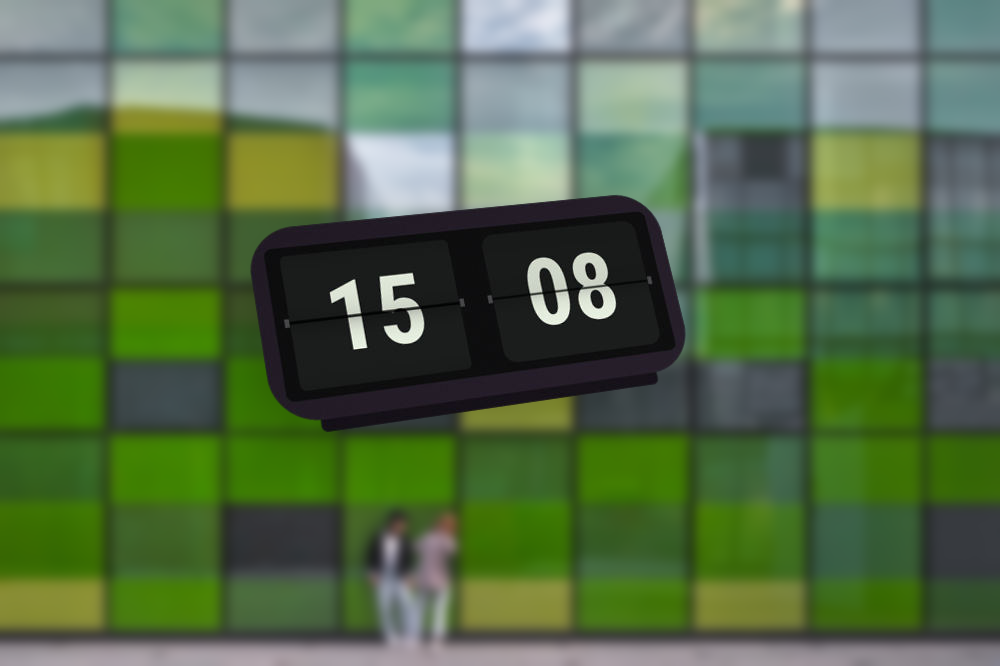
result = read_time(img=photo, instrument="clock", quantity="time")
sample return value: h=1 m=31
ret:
h=15 m=8
